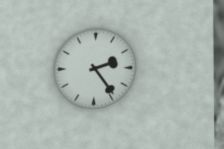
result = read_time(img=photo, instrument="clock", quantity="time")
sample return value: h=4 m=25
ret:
h=2 m=24
